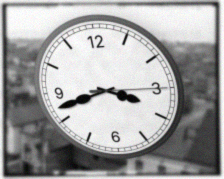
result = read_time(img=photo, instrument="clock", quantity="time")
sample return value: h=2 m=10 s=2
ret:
h=3 m=42 s=15
